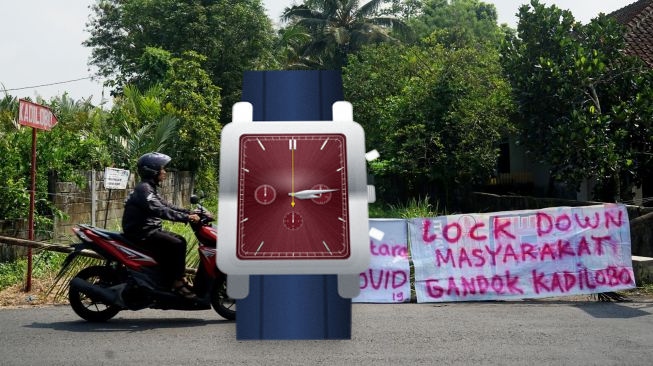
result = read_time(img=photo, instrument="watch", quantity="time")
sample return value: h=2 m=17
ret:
h=3 m=14
